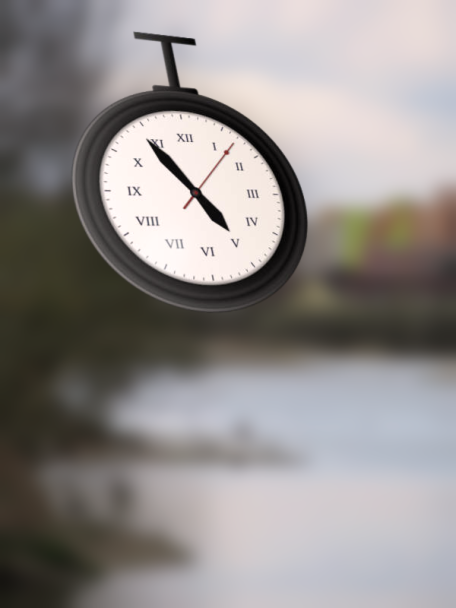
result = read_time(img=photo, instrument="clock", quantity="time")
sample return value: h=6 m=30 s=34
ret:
h=4 m=54 s=7
